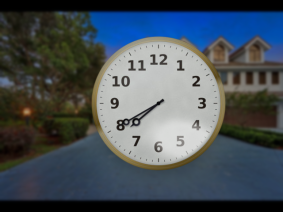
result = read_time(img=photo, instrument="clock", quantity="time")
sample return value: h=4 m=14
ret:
h=7 m=40
